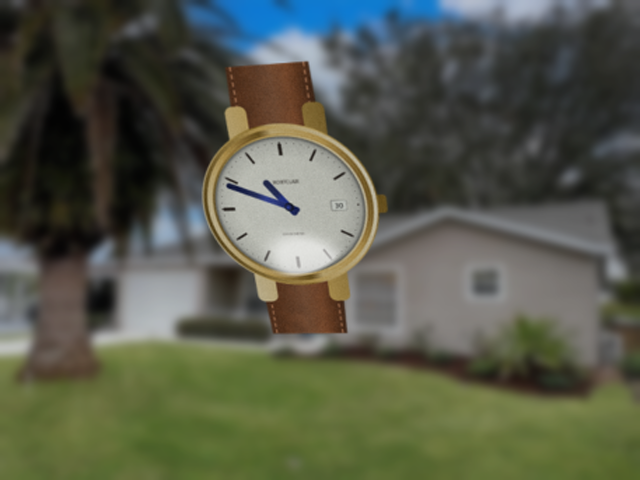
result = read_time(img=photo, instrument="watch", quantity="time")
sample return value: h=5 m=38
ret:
h=10 m=49
